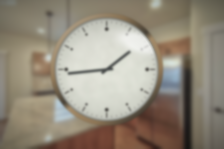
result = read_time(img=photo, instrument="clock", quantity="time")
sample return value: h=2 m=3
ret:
h=1 m=44
